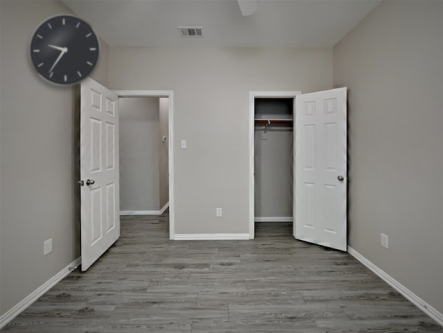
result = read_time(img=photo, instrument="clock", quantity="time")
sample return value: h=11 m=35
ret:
h=9 m=36
